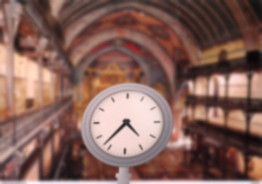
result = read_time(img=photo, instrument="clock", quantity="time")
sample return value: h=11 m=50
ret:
h=4 m=37
